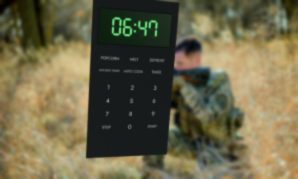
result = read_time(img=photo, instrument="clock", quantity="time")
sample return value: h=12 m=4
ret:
h=6 m=47
